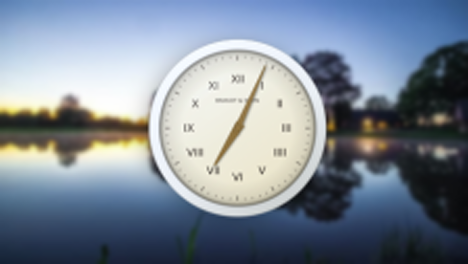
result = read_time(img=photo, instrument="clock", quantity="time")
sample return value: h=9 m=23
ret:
h=7 m=4
